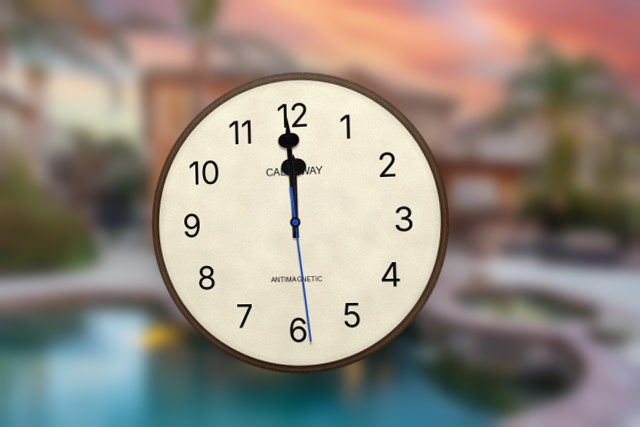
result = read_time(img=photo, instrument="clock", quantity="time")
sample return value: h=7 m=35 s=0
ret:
h=11 m=59 s=29
